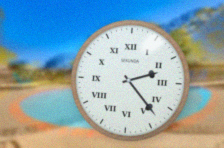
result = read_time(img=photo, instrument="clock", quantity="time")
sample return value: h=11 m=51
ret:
h=2 m=23
